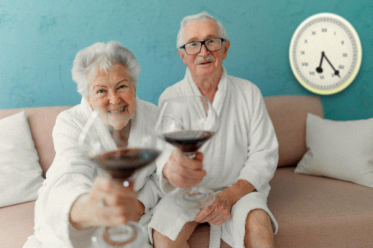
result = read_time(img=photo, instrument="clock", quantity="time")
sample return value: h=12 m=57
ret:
h=6 m=23
